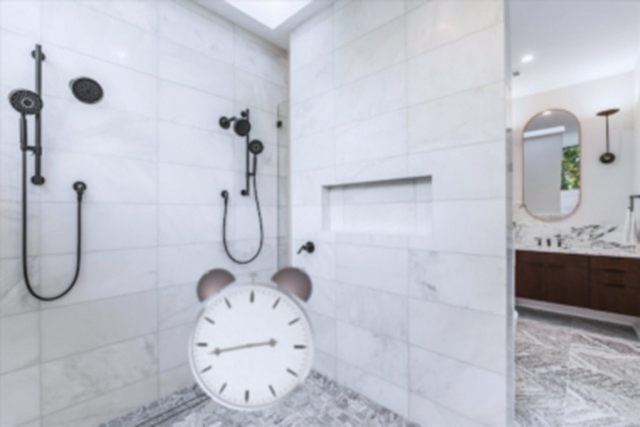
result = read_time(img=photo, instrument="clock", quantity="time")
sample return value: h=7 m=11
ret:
h=2 m=43
